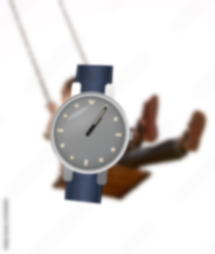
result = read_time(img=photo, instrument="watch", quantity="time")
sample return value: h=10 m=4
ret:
h=1 m=5
